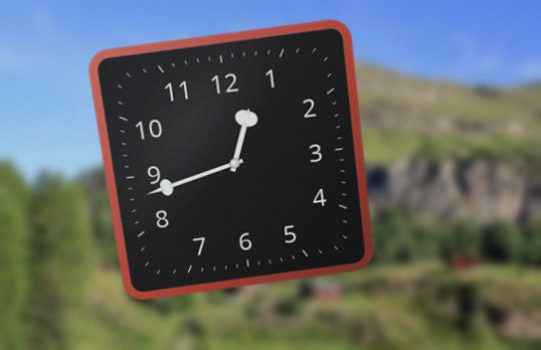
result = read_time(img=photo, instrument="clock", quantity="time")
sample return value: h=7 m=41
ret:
h=12 m=43
